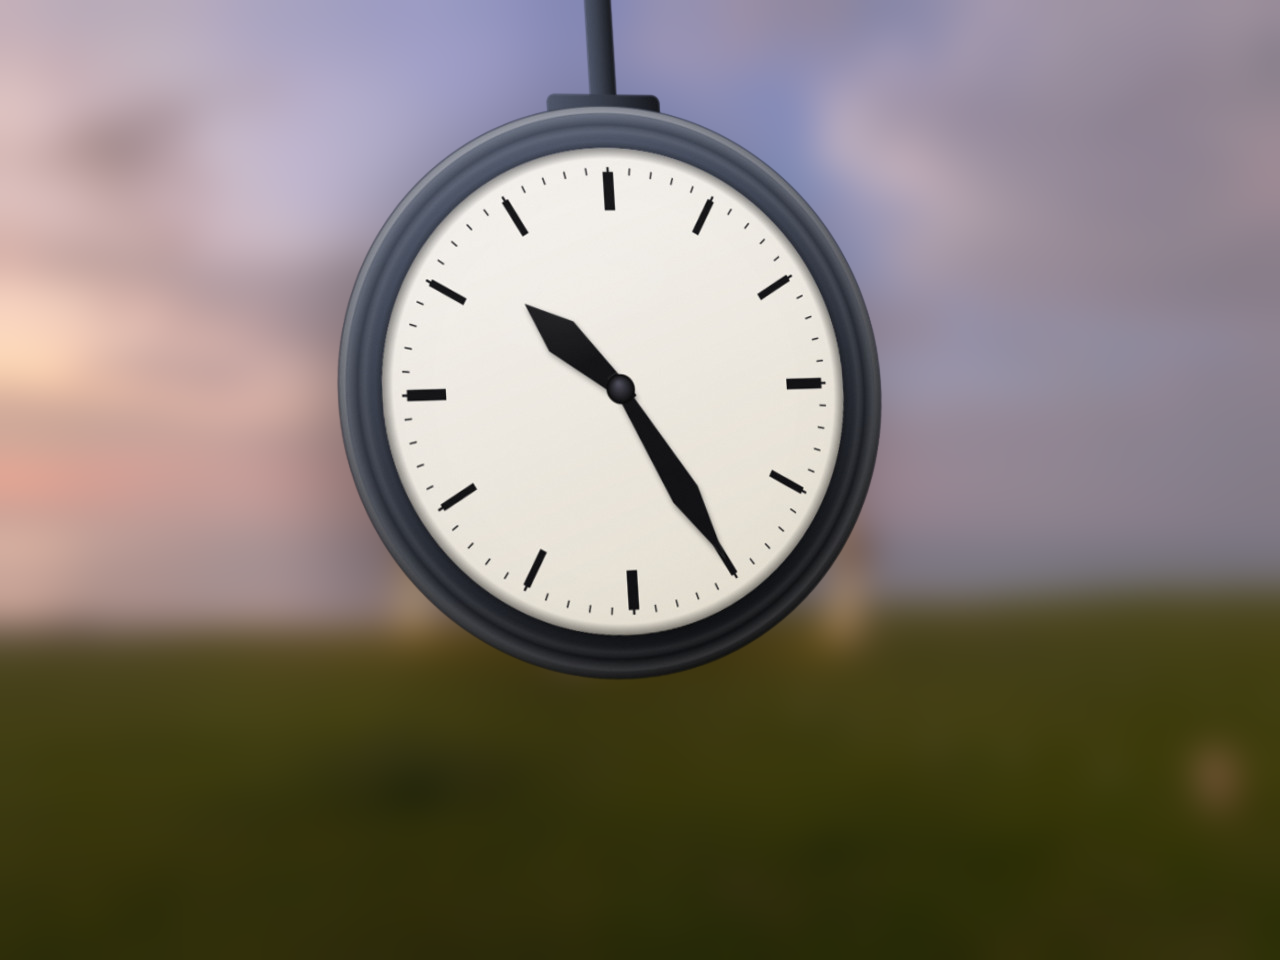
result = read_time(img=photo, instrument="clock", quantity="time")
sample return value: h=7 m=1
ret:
h=10 m=25
